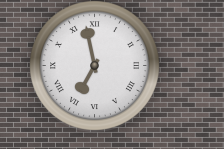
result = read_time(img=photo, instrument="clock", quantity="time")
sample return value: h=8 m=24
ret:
h=6 m=58
